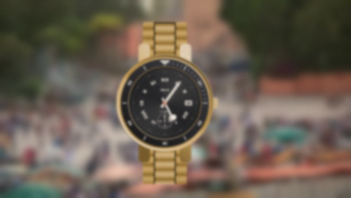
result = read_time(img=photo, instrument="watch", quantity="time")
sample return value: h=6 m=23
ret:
h=5 m=6
